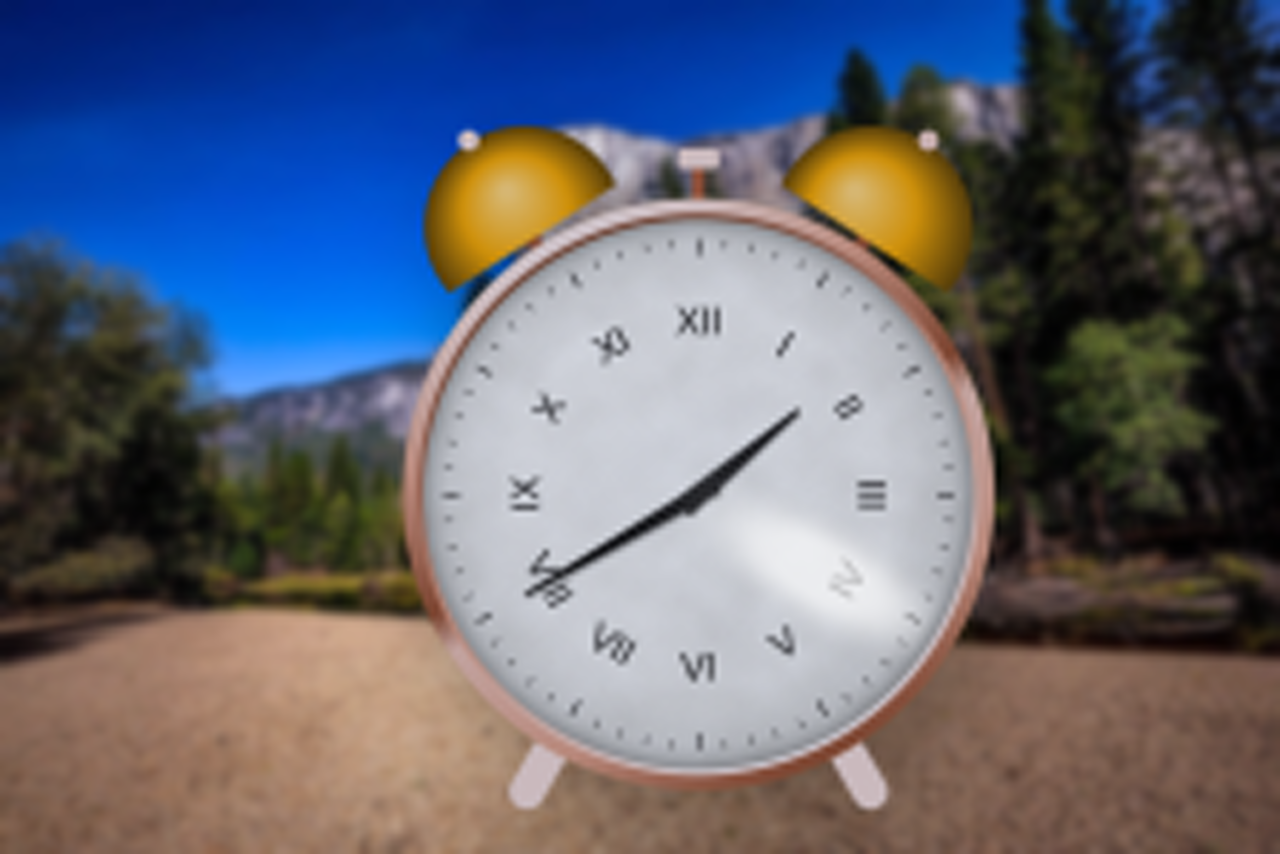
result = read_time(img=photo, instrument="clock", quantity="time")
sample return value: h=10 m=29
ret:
h=1 m=40
